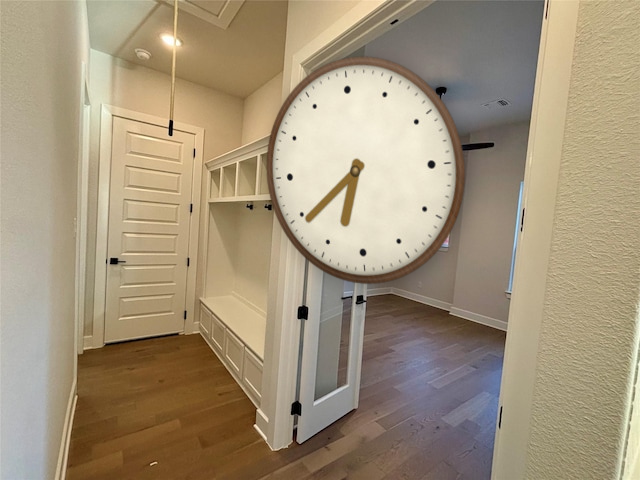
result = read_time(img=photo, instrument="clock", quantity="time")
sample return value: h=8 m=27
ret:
h=6 m=39
